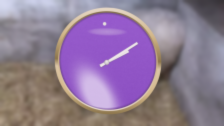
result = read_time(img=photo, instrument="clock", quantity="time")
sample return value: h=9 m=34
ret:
h=2 m=10
